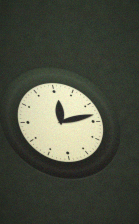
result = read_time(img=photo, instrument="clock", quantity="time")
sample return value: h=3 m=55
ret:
h=12 m=13
